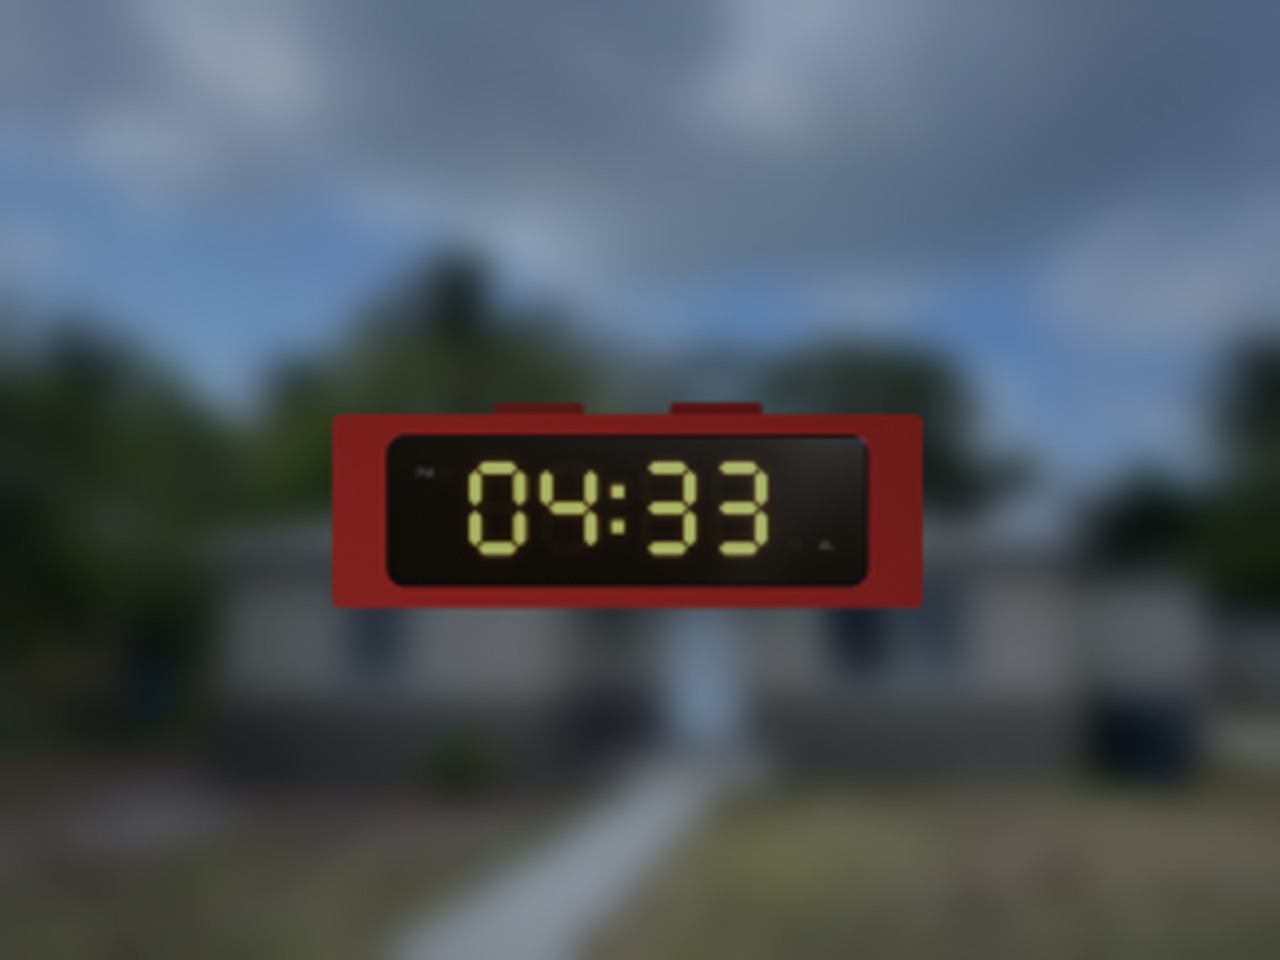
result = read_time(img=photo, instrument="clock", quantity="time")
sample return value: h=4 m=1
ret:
h=4 m=33
